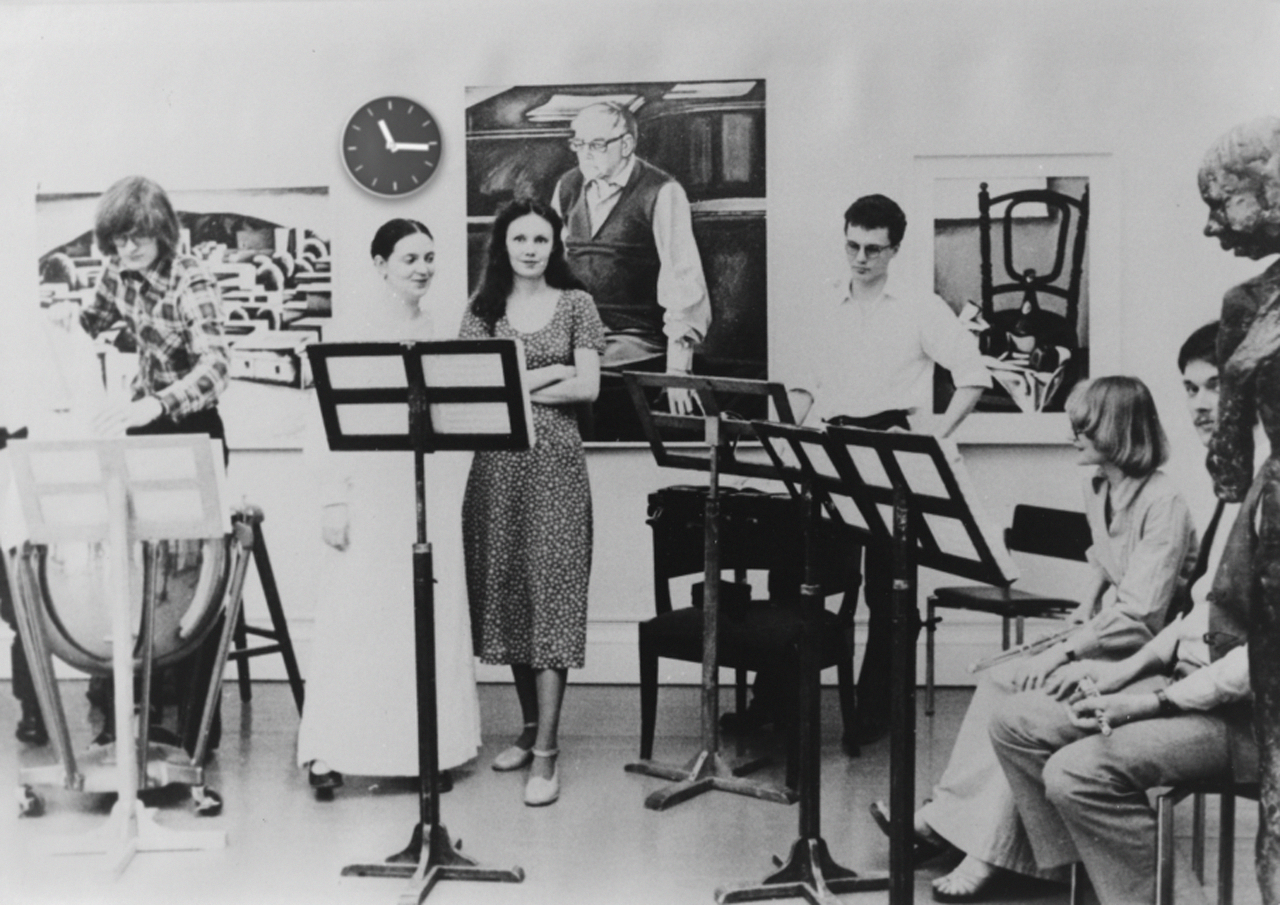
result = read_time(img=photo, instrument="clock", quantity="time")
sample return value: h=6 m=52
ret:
h=11 m=16
